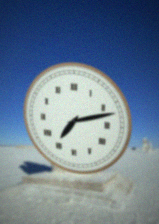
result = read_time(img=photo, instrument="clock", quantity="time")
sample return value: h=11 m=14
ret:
h=7 m=12
